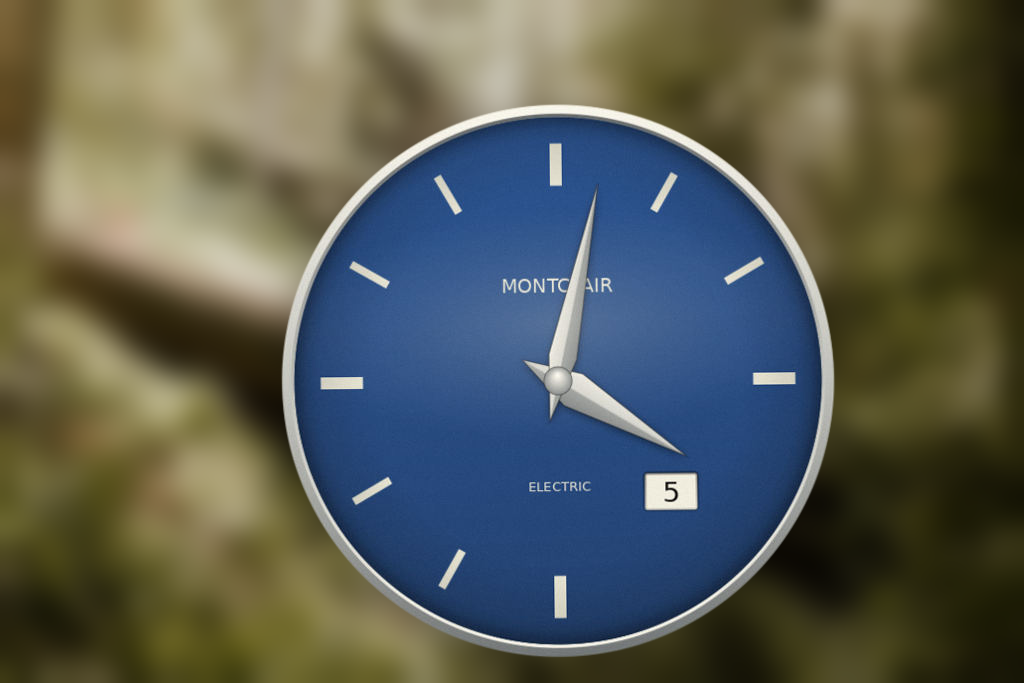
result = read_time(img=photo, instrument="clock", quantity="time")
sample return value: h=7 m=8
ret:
h=4 m=2
